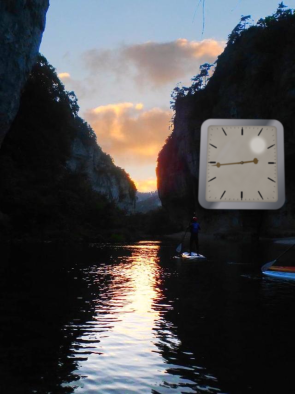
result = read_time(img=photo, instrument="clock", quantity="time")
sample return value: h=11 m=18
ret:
h=2 m=44
